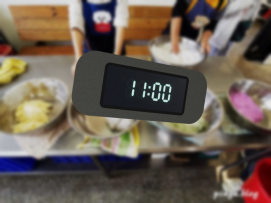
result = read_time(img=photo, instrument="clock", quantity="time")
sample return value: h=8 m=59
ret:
h=11 m=0
